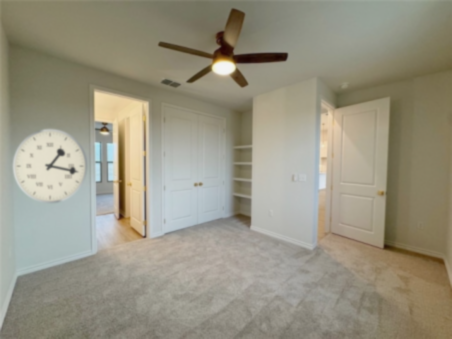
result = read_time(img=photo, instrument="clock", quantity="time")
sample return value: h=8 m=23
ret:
h=1 m=17
